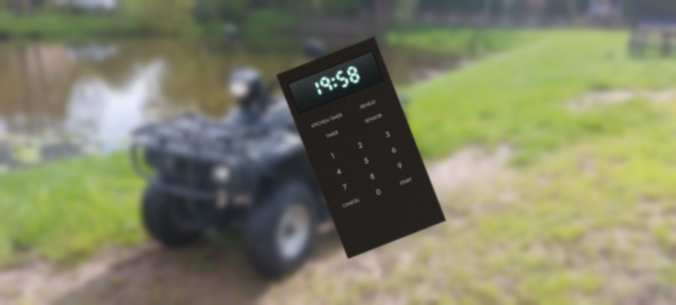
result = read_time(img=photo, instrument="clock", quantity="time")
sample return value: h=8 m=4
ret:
h=19 m=58
